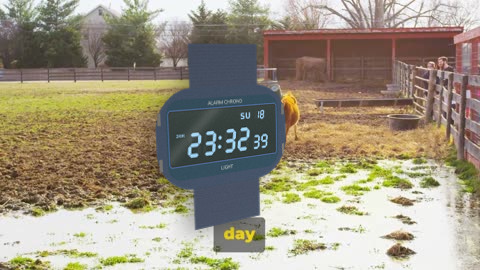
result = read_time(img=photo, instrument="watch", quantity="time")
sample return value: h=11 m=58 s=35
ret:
h=23 m=32 s=39
